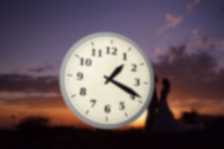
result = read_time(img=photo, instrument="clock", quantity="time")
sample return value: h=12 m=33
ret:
h=1 m=19
